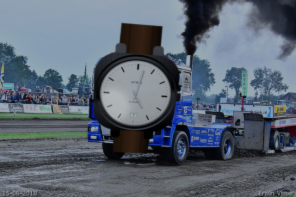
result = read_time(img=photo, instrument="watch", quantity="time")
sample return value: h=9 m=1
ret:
h=5 m=2
